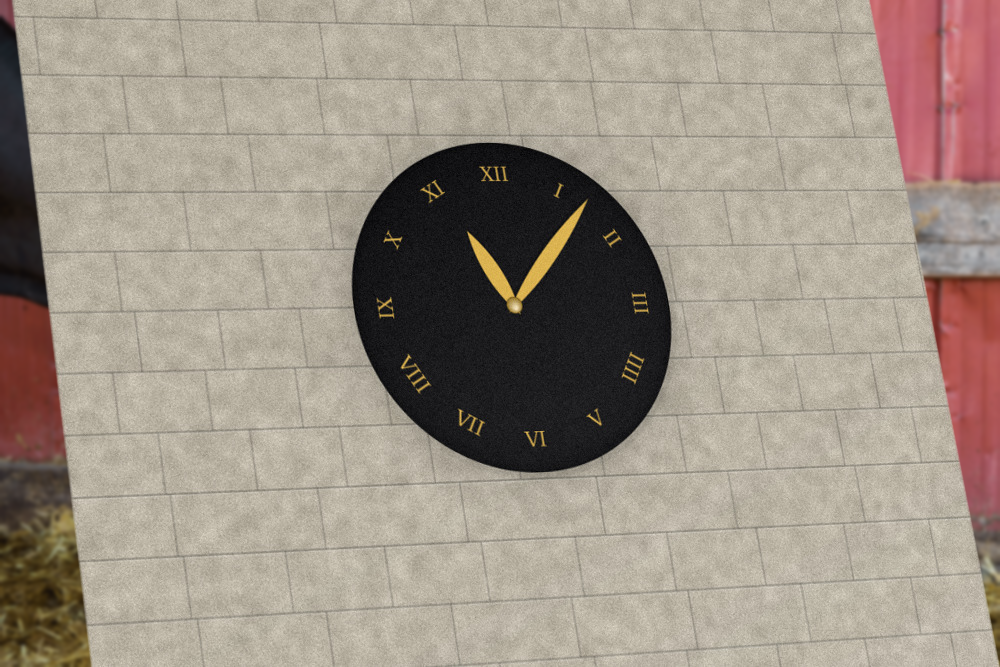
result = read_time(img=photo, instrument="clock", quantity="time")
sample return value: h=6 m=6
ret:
h=11 m=7
